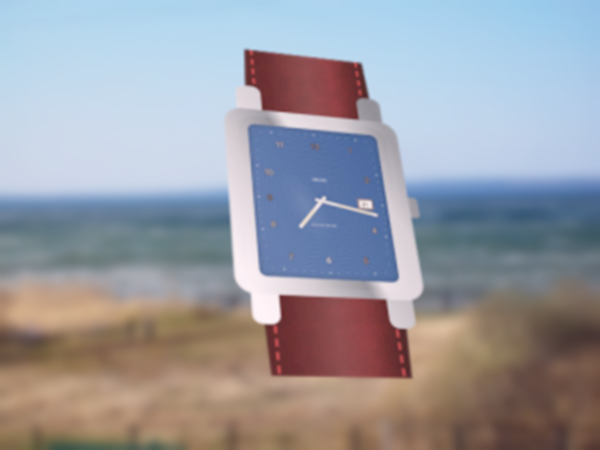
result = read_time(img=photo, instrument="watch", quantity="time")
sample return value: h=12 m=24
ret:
h=7 m=17
